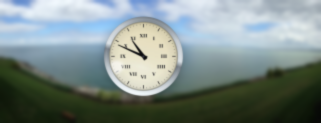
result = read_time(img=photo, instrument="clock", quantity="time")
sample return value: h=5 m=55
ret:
h=10 m=49
